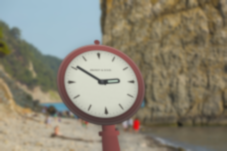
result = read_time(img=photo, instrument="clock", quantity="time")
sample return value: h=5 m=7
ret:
h=2 m=51
